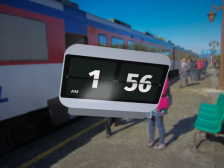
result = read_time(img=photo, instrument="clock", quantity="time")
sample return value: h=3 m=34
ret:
h=1 m=56
